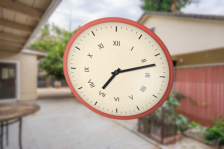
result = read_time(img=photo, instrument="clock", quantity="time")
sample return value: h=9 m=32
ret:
h=7 m=12
